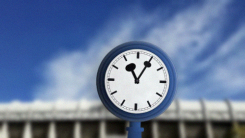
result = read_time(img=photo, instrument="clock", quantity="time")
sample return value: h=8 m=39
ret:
h=11 m=5
